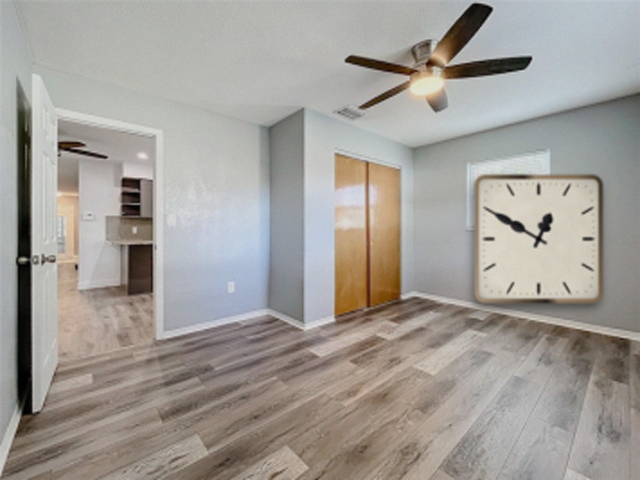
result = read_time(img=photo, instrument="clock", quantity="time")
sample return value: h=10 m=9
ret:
h=12 m=50
